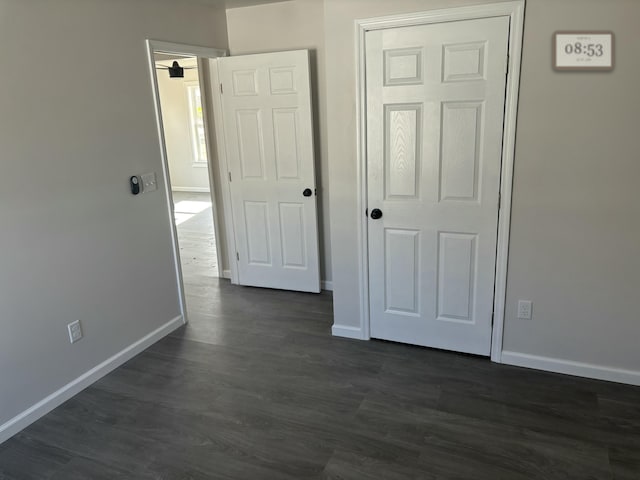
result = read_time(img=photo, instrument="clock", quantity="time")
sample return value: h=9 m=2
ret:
h=8 m=53
